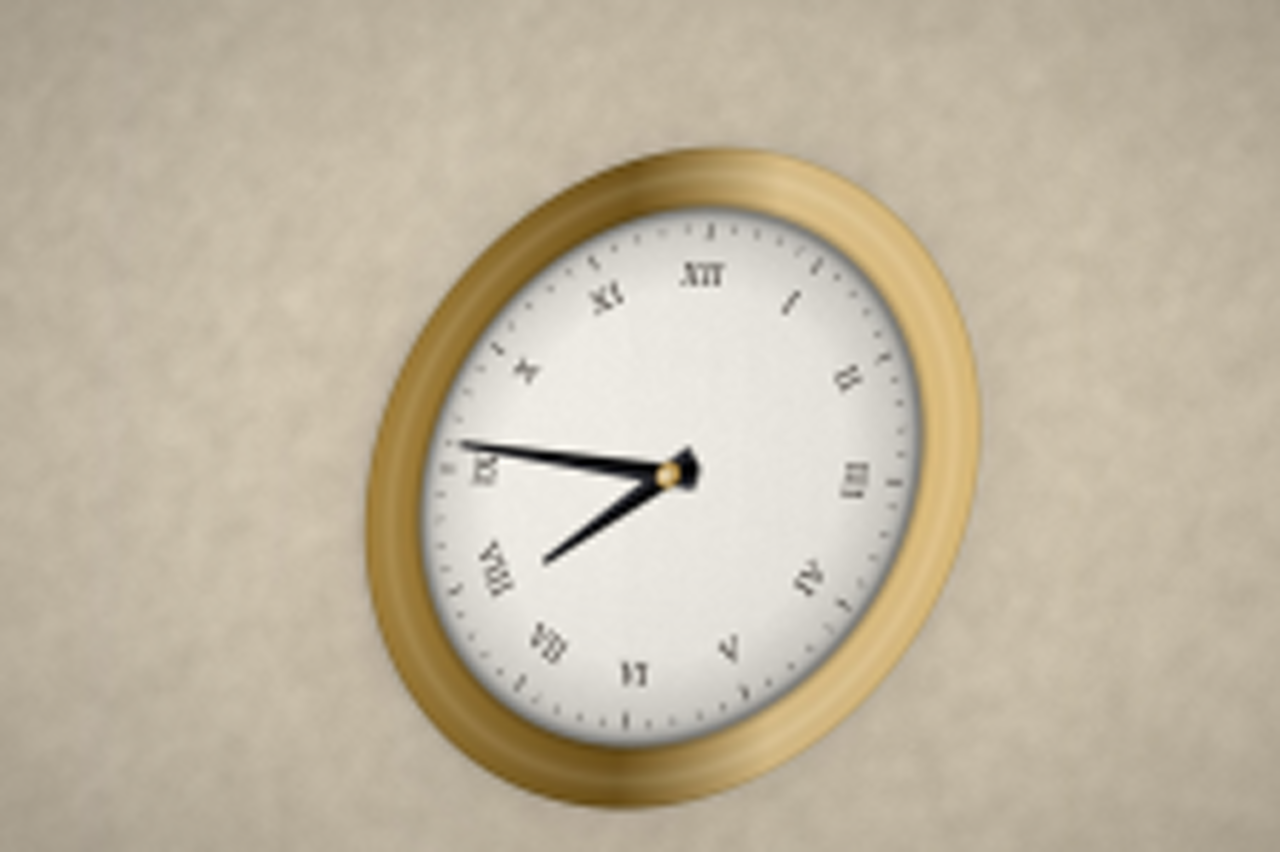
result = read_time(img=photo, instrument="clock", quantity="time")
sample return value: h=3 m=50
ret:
h=7 m=46
